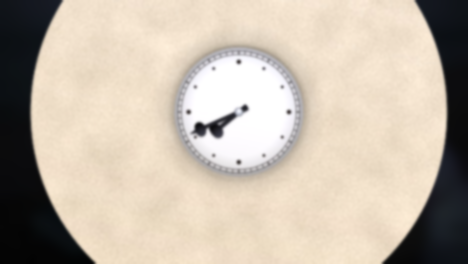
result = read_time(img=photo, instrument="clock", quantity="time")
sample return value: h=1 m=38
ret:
h=7 m=41
